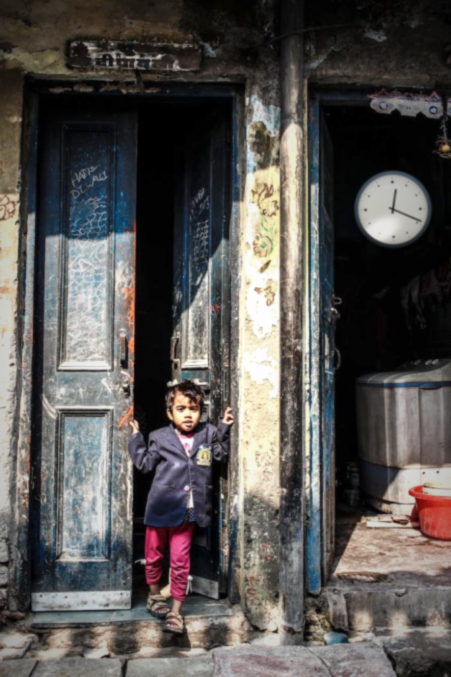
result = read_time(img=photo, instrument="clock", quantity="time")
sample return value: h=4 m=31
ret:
h=12 m=19
